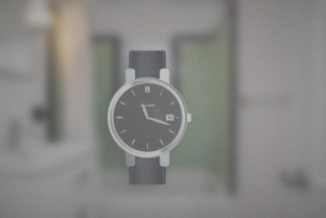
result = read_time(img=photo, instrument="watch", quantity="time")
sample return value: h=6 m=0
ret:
h=11 m=18
